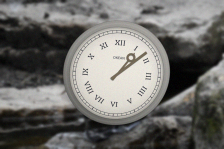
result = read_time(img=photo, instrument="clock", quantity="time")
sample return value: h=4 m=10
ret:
h=1 m=8
